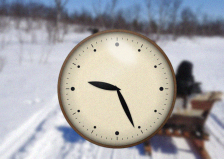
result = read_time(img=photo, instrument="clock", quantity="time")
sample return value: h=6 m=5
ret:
h=9 m=26
